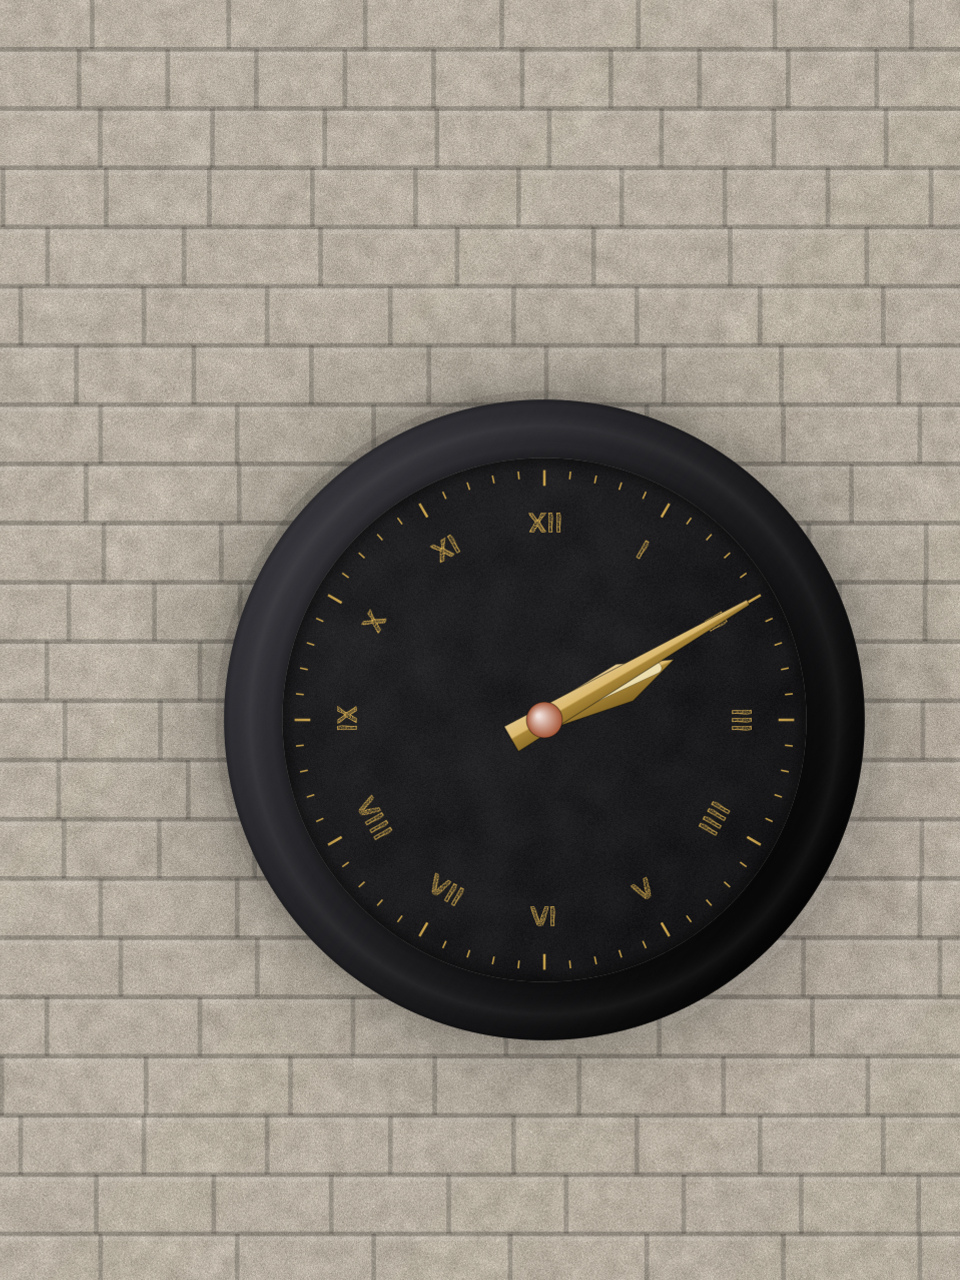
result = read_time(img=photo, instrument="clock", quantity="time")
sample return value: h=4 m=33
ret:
h=2 m=10
